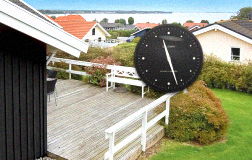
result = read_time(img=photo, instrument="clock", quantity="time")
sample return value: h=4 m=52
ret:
h=11 m=27
